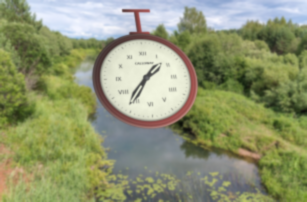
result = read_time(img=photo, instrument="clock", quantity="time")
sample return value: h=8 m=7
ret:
h=1 m=36
